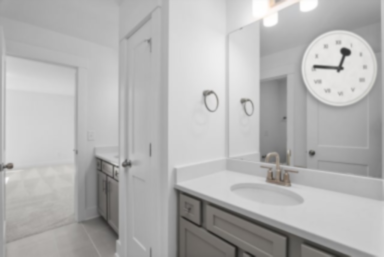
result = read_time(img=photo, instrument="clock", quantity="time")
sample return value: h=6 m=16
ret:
h=12 m=46
